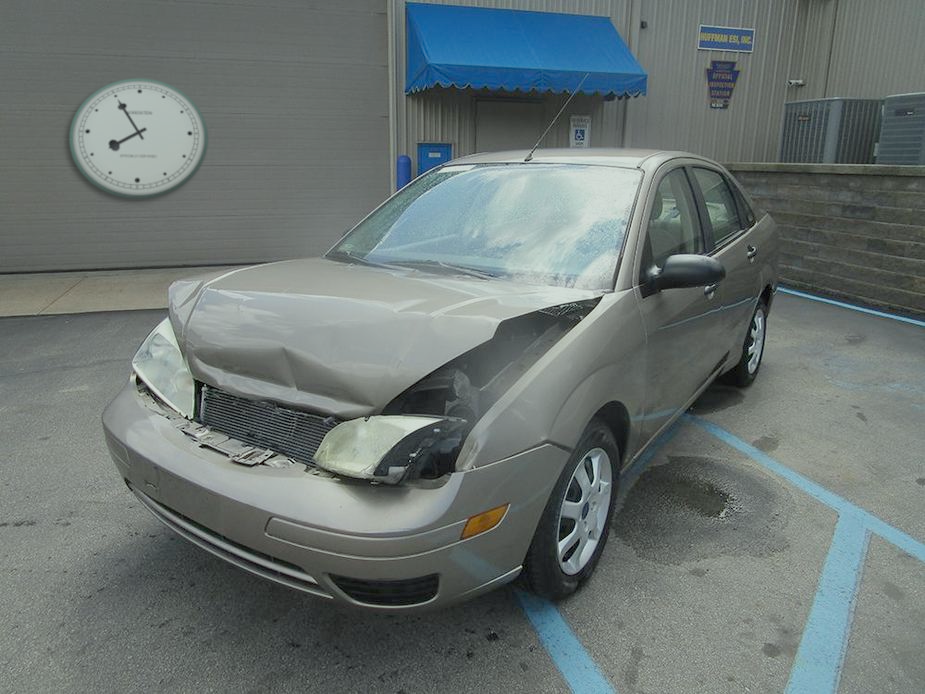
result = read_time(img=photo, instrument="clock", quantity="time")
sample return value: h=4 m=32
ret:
h=7 m=55
